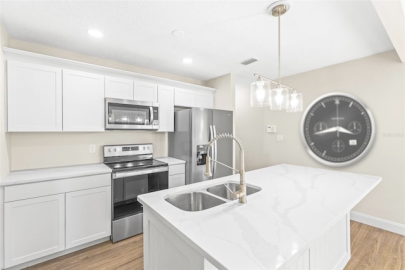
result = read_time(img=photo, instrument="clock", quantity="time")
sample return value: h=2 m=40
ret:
h=3 m=43
